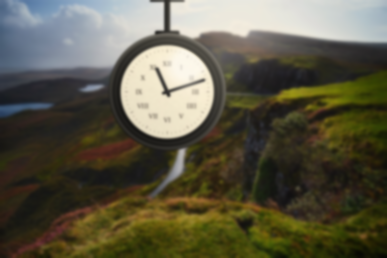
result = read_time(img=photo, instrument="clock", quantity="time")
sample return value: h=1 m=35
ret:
h=11 m=12
